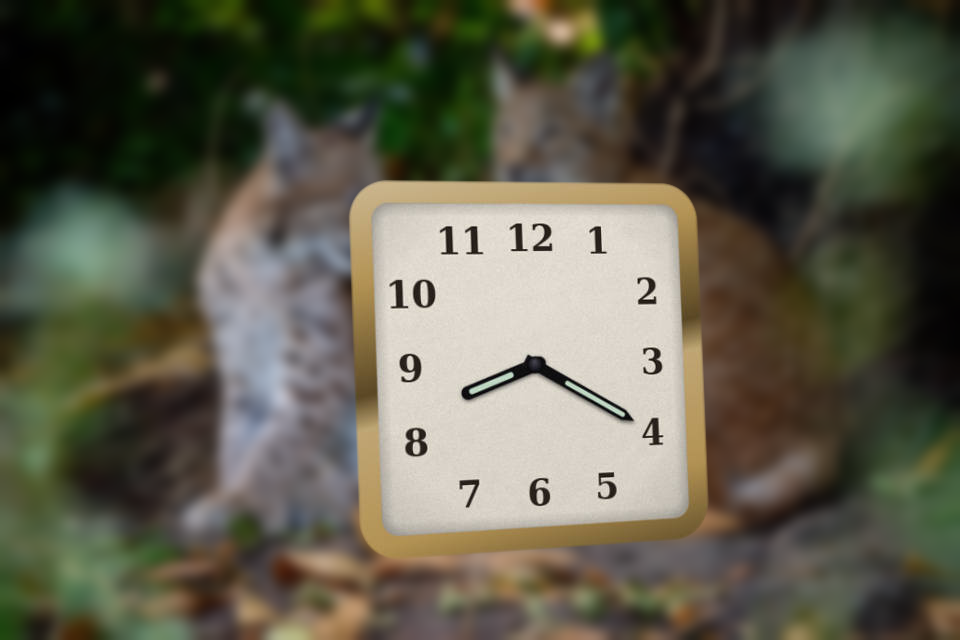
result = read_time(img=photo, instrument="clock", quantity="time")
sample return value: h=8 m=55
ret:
h=8 m=20
